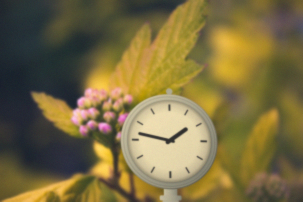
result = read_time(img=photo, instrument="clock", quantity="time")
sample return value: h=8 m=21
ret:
h=1 m=47
